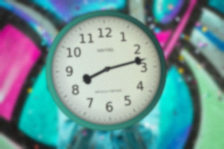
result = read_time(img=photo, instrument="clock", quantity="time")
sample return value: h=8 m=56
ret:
h=8 m=13
